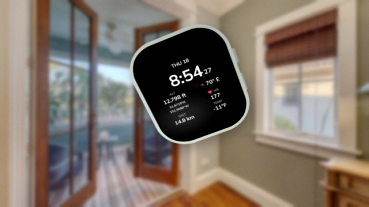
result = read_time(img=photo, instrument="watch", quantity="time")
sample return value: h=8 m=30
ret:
h=8 m=54
